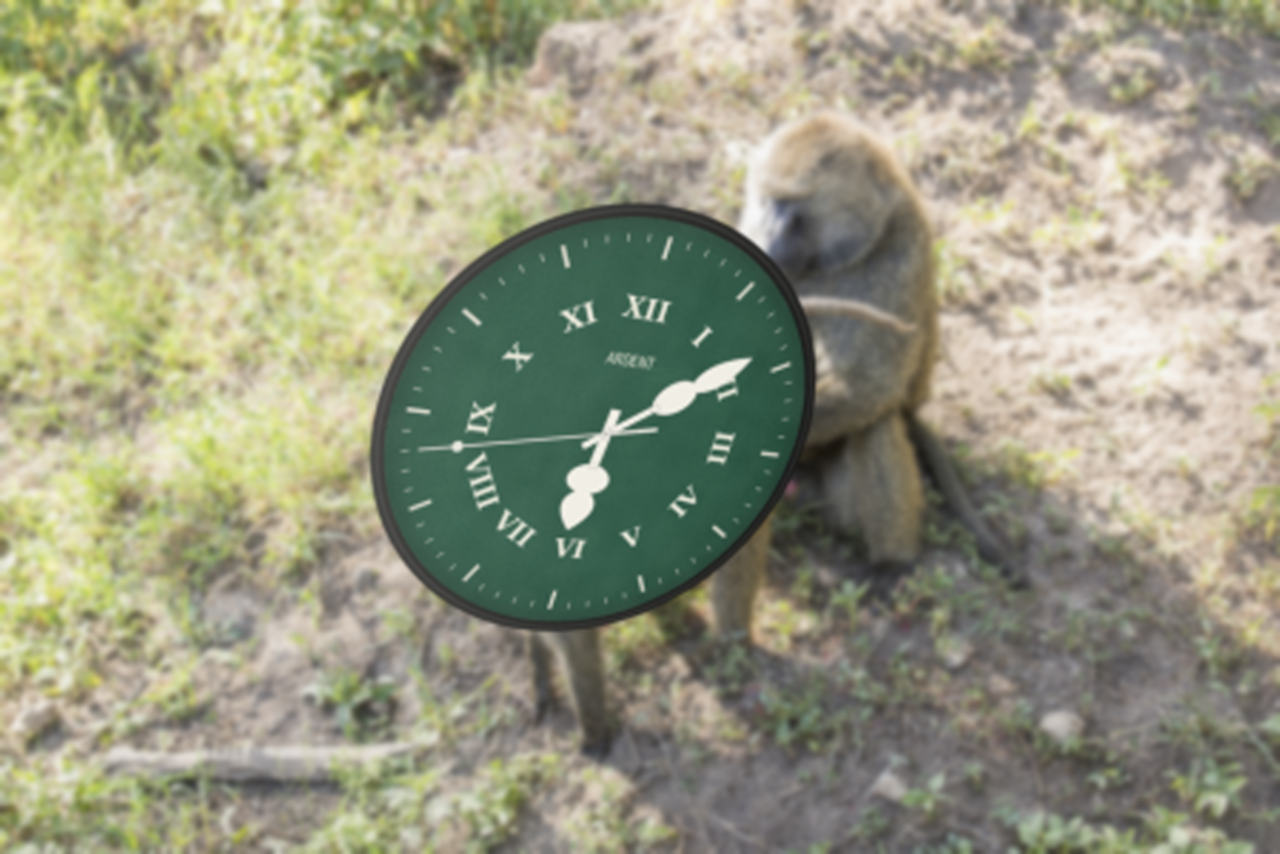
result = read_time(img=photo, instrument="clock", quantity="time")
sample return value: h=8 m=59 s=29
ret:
h=6 m=8 s=43
